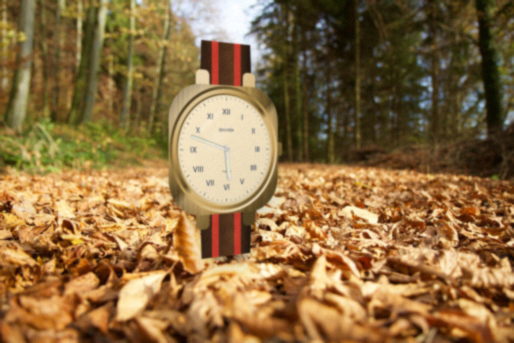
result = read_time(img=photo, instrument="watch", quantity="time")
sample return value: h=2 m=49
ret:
h=5 m=48
